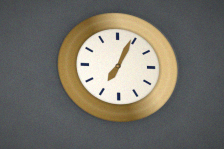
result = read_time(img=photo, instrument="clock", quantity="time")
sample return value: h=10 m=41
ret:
h=7 m=4
